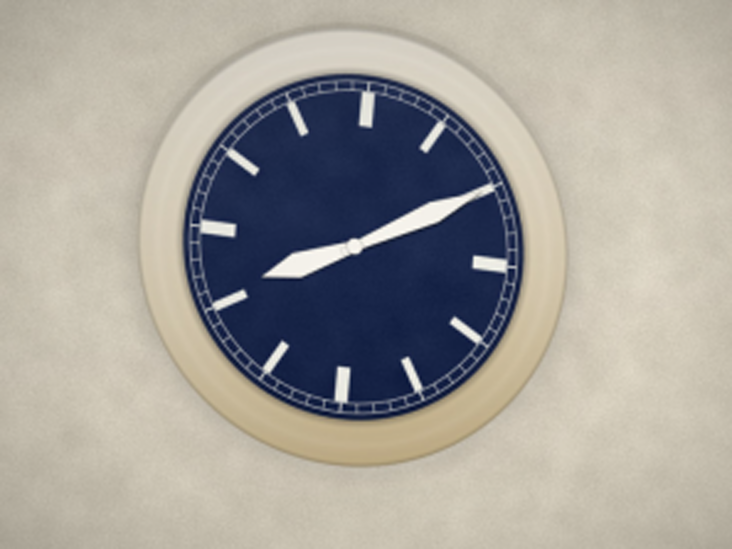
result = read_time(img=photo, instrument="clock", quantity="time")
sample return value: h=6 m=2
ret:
h=8 m=10
